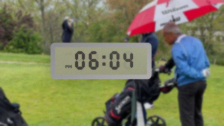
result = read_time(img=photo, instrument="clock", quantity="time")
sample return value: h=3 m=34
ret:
h=6 m=4
